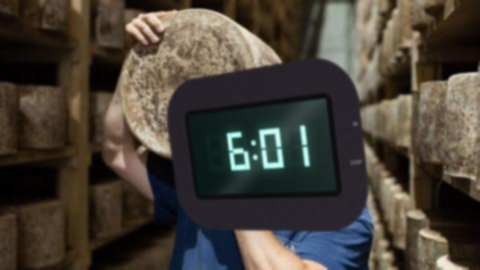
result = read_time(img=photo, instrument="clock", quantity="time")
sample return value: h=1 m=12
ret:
h=6 m=1
